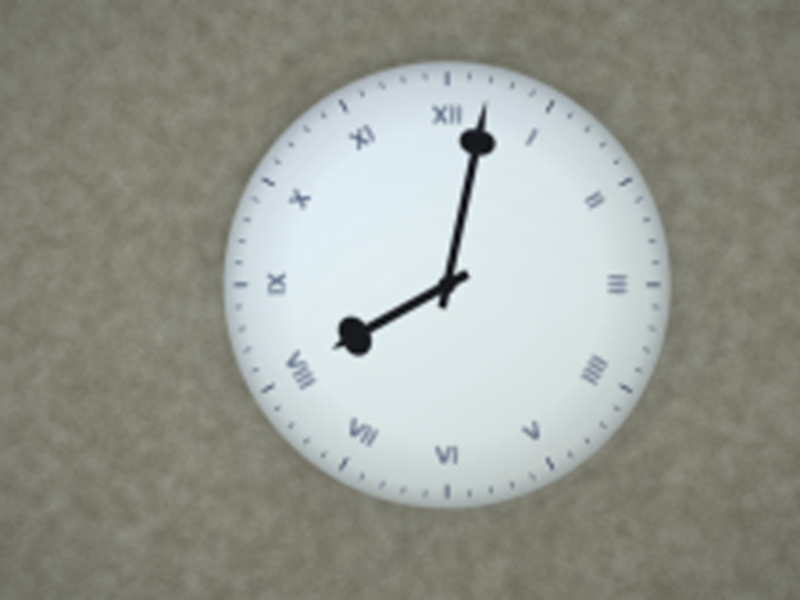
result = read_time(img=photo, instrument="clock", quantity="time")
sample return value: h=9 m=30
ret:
h=8 m=2
